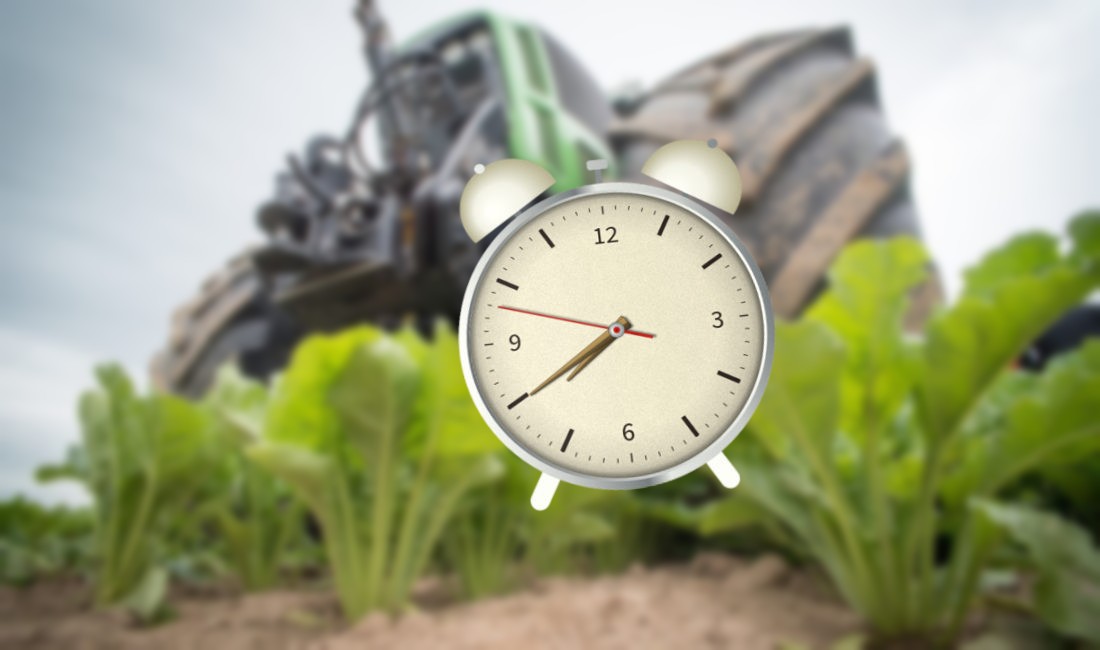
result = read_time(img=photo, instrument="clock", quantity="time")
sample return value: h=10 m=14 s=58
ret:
h=7 m=39 s=48
